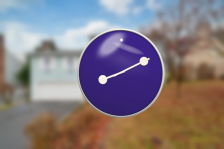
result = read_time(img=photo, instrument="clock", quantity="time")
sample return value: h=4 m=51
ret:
h=8 m=10
